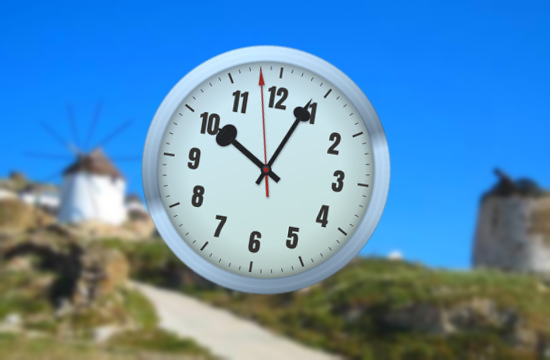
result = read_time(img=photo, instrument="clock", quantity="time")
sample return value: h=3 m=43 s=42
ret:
h=10 m=3 s=58
